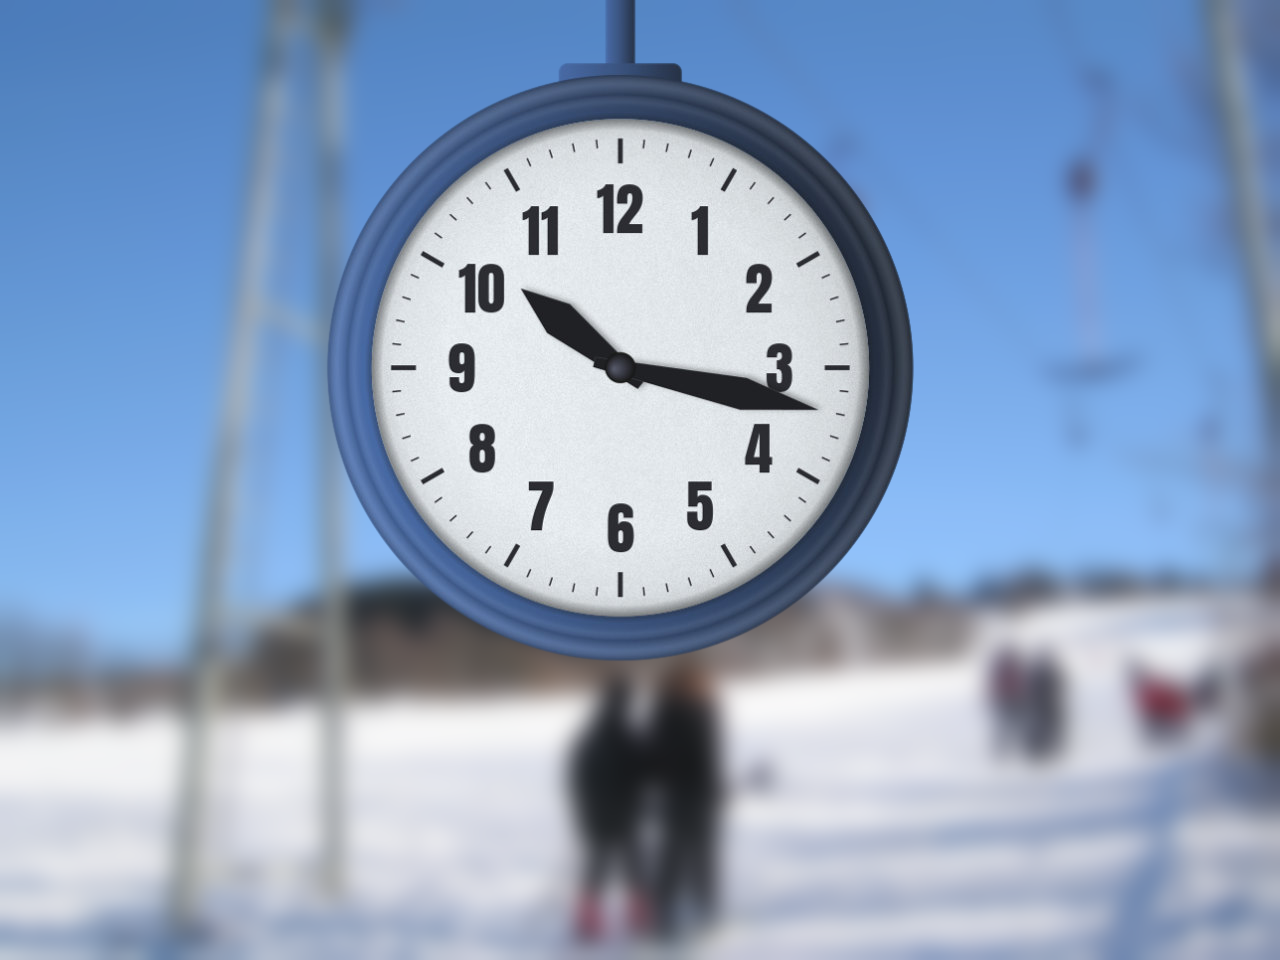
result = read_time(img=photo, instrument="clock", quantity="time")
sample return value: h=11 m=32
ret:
h=10 m=17
